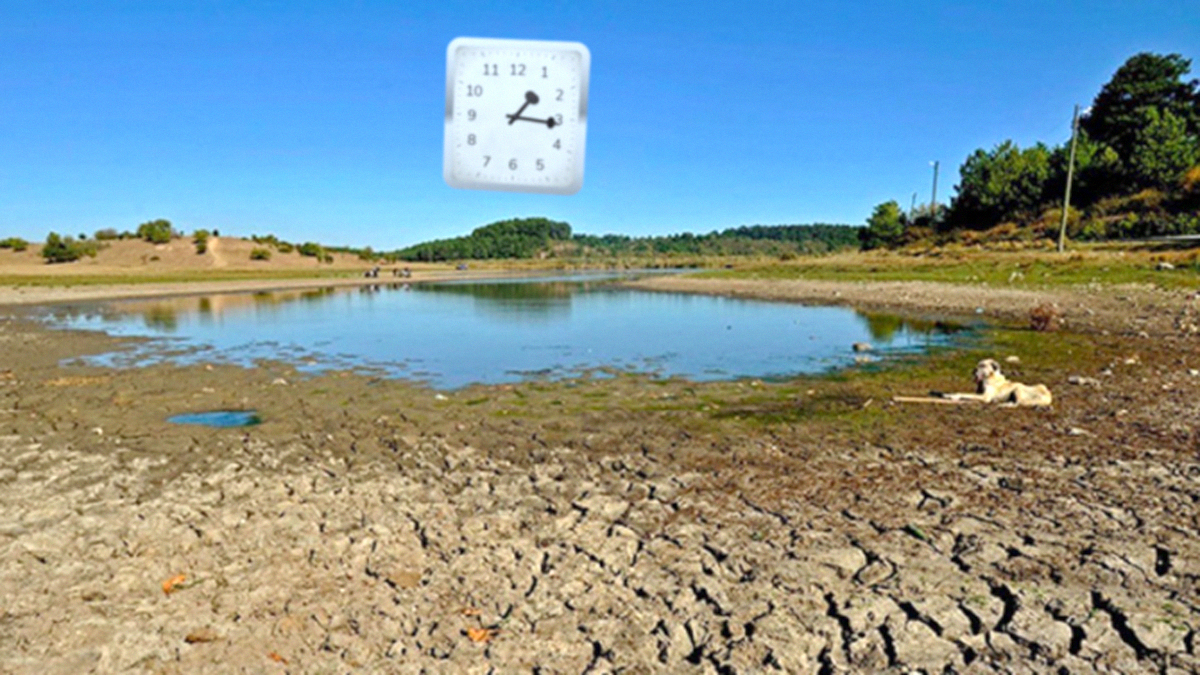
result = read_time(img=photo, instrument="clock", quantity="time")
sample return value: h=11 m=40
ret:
h=1 m=16
